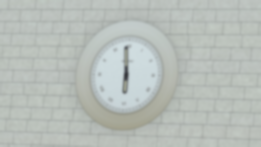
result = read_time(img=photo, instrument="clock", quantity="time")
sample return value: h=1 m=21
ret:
h=5 m=59
